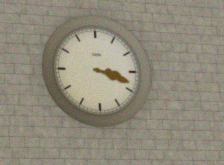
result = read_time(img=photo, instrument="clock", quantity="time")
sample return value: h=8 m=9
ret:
h=3 m=18
